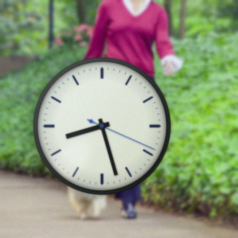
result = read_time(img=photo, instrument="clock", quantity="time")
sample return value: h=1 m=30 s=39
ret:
h=8 m=27 s=19
